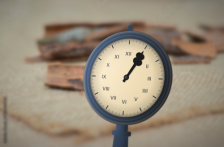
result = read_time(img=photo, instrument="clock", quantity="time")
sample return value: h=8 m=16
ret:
h=1 m=5
